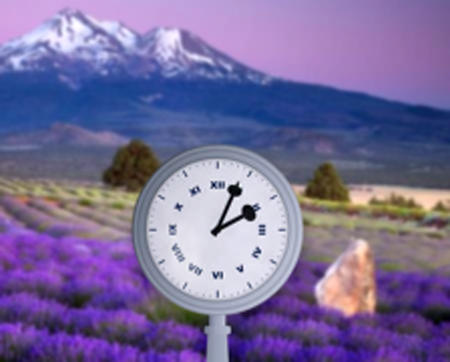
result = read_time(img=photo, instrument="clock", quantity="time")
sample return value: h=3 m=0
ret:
h=2 m=4
